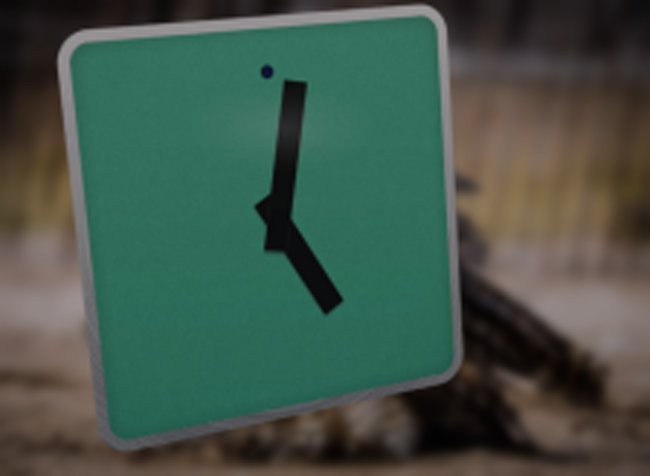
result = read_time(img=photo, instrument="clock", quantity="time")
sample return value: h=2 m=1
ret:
h=5 m=2
